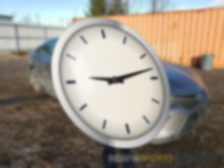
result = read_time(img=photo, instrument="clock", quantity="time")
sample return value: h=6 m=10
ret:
h=9 m=13
